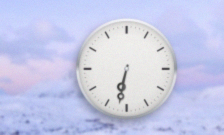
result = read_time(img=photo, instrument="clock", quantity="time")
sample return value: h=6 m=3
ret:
h=6 m=32
